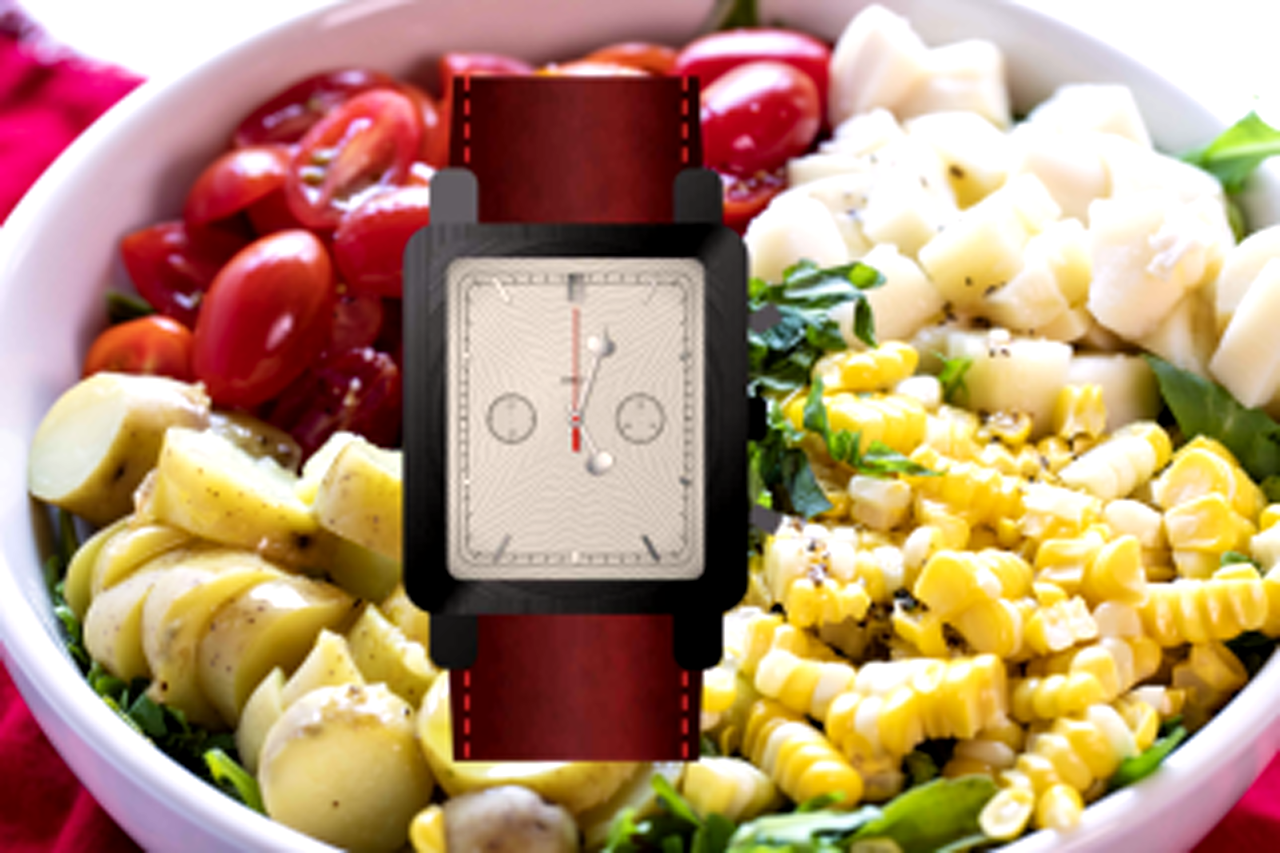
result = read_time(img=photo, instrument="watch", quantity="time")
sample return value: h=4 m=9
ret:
h=5 m=3
